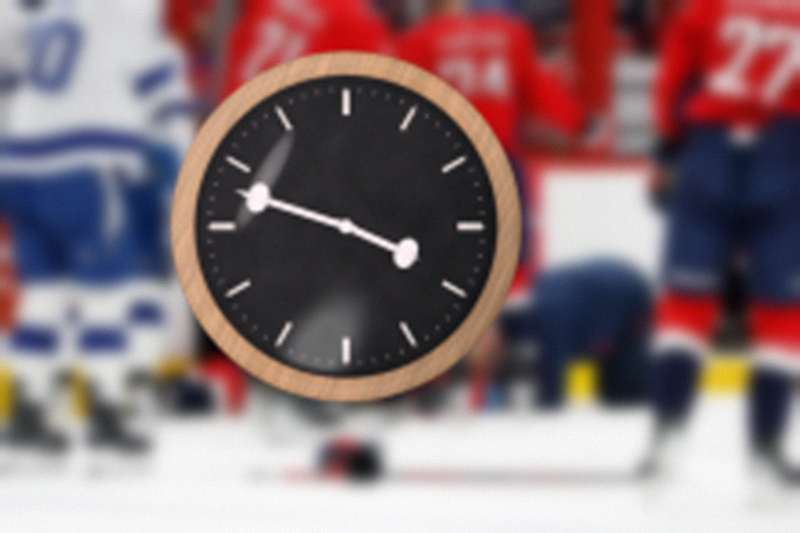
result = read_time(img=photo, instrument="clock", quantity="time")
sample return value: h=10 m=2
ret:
h=3 m=48
